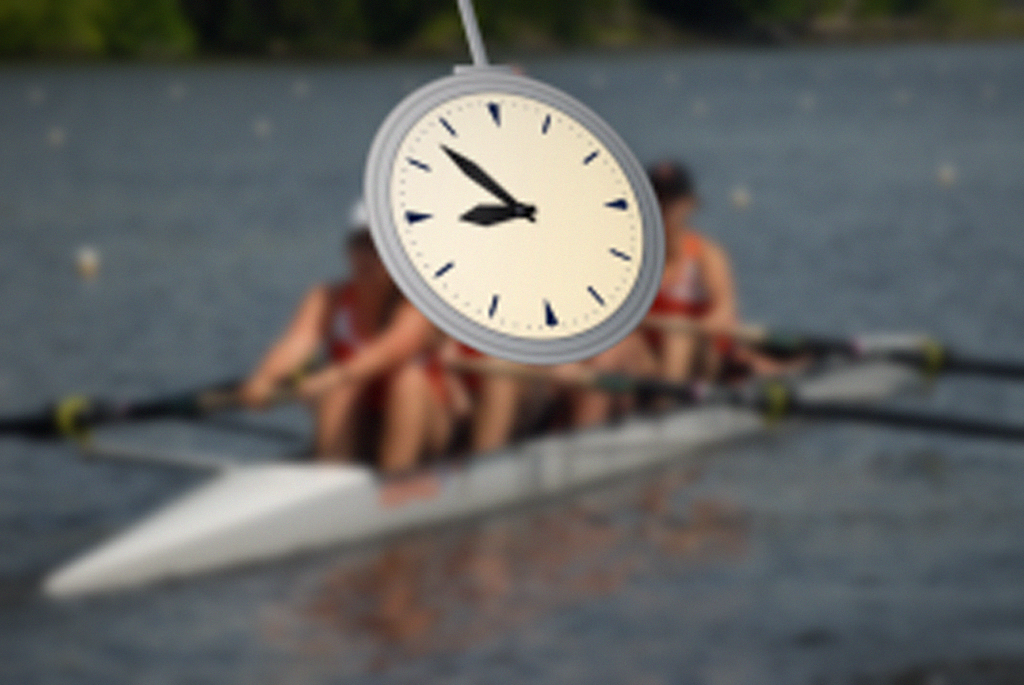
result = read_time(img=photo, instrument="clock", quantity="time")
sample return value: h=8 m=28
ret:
h=8 m=53
